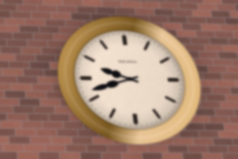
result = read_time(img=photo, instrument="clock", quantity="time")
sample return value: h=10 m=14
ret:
h=9 m=42
